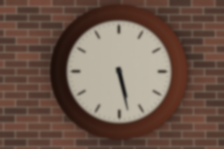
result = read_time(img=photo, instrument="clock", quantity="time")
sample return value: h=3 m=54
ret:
h=5 m=28
